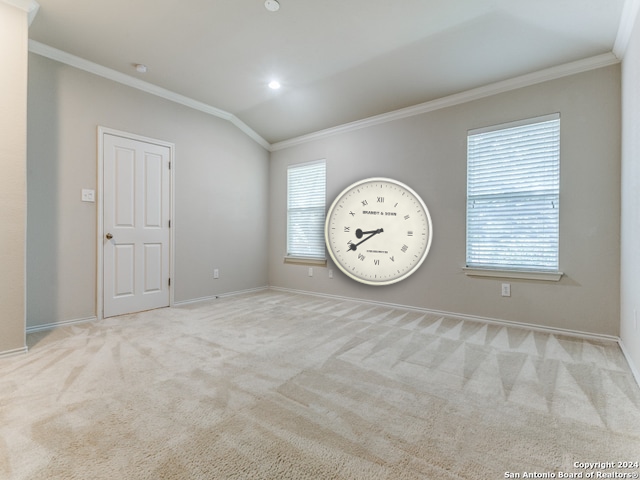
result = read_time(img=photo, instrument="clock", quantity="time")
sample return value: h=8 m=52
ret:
h=8 m=39
